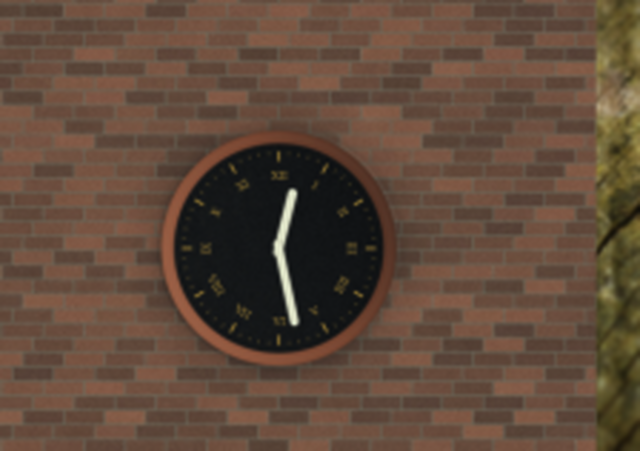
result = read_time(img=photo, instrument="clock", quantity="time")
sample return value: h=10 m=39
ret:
h=12 m=28
